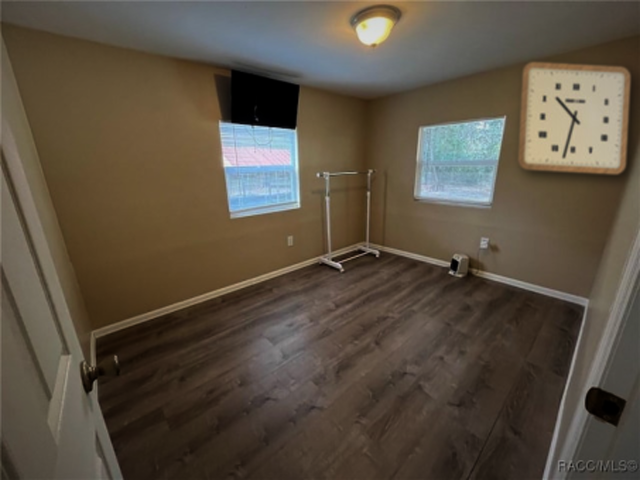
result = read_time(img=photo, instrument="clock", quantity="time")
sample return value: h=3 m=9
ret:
h=10 m=32
